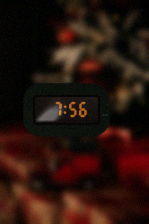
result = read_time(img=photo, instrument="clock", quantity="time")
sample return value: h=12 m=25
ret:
h=7 m=56
